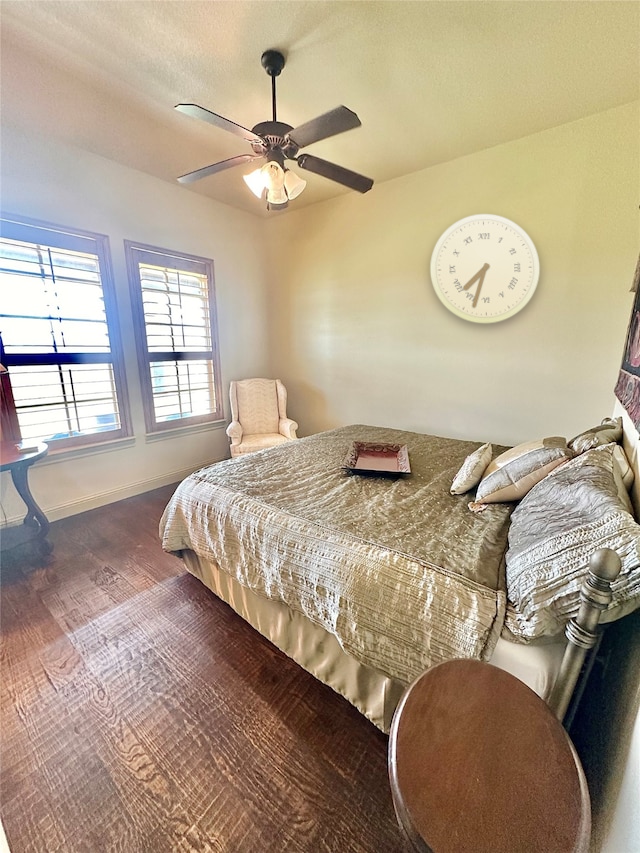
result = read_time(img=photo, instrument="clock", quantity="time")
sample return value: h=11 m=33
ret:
h=7 m=33
